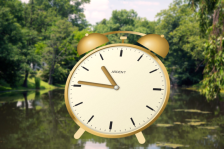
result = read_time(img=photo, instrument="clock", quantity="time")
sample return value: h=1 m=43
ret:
h=10 m=46
